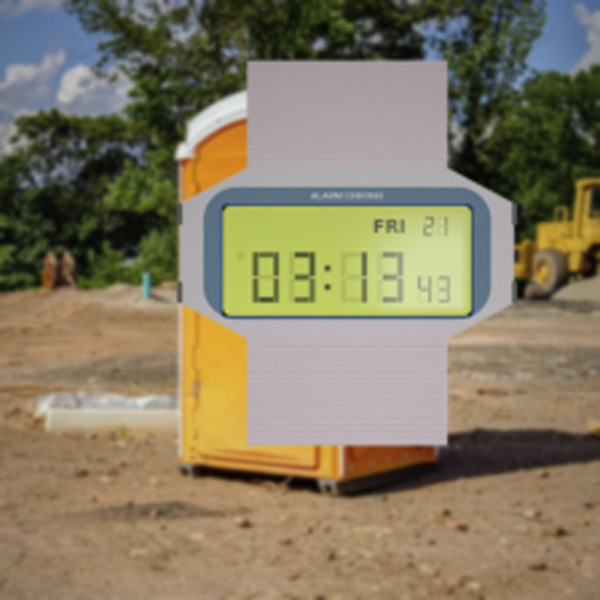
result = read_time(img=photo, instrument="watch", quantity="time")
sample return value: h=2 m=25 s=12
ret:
h=3 m=13 s=43
